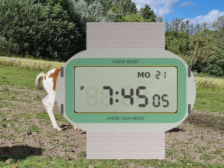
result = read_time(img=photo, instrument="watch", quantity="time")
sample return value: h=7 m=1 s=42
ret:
h=7 m=45 s=5
